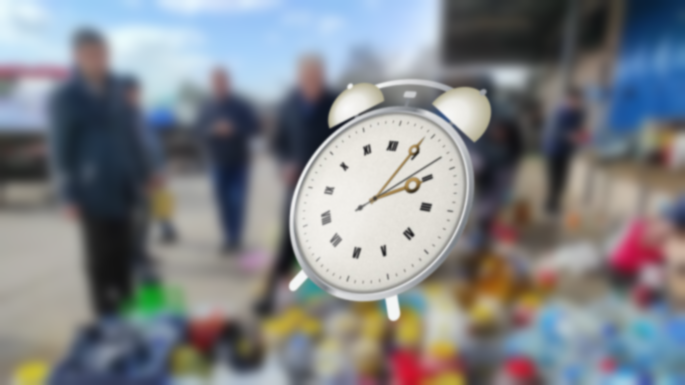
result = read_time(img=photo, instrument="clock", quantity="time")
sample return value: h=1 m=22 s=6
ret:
h=2 m=4 s=8
